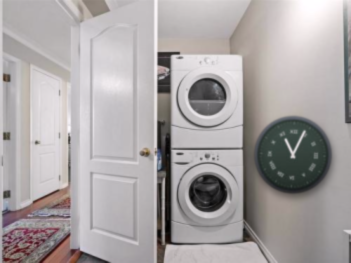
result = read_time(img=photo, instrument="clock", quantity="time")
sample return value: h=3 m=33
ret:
h=11 m=4
